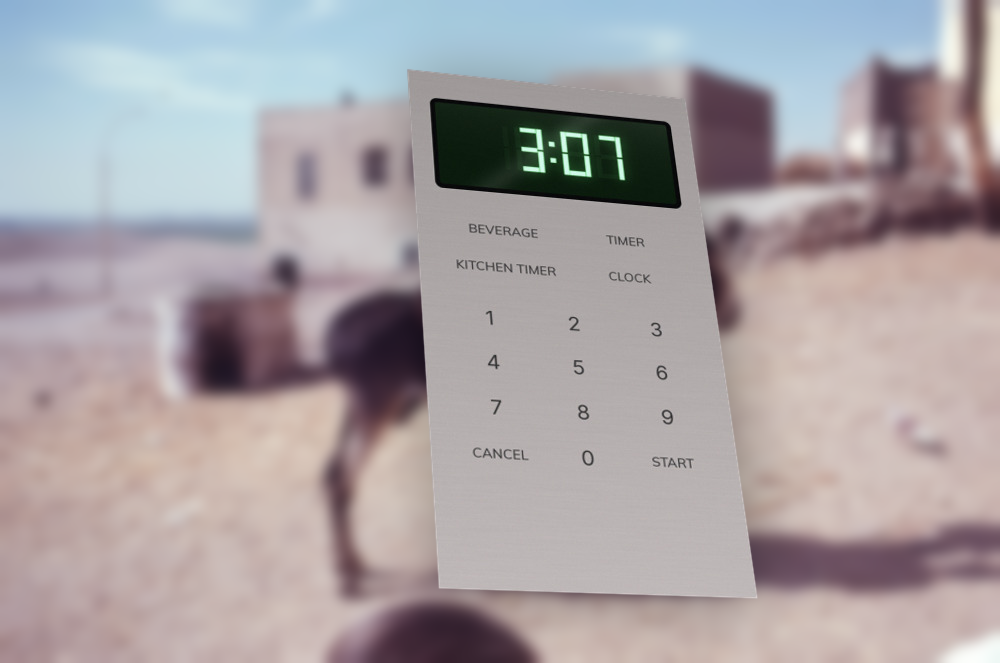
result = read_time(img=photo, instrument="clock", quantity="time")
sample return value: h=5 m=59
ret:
h=3 m=7
